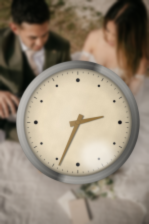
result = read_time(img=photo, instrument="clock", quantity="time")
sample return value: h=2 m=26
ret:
h=2 m=34
